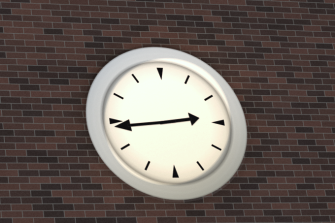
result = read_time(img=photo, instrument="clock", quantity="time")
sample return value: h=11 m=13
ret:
h=2 m=44
